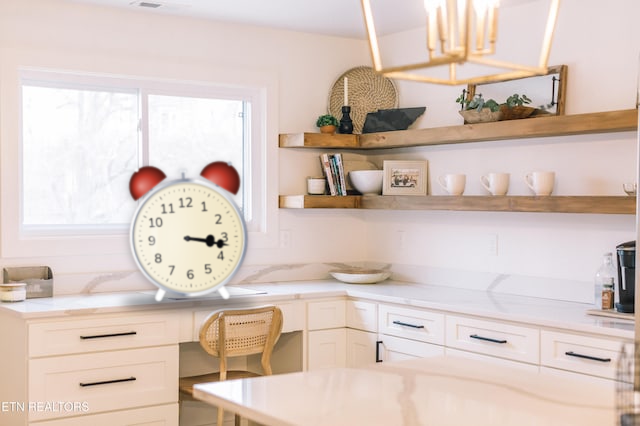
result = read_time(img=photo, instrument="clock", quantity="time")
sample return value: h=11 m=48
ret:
h=3 m=17
